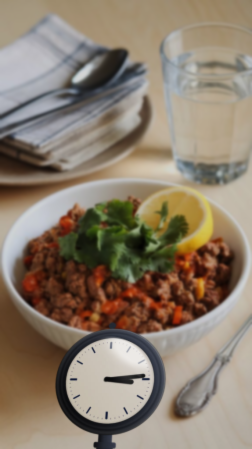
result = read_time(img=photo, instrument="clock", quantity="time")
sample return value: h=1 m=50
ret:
h=3 m=14
